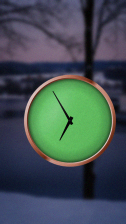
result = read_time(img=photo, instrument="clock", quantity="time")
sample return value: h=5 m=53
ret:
h=6 m=55
